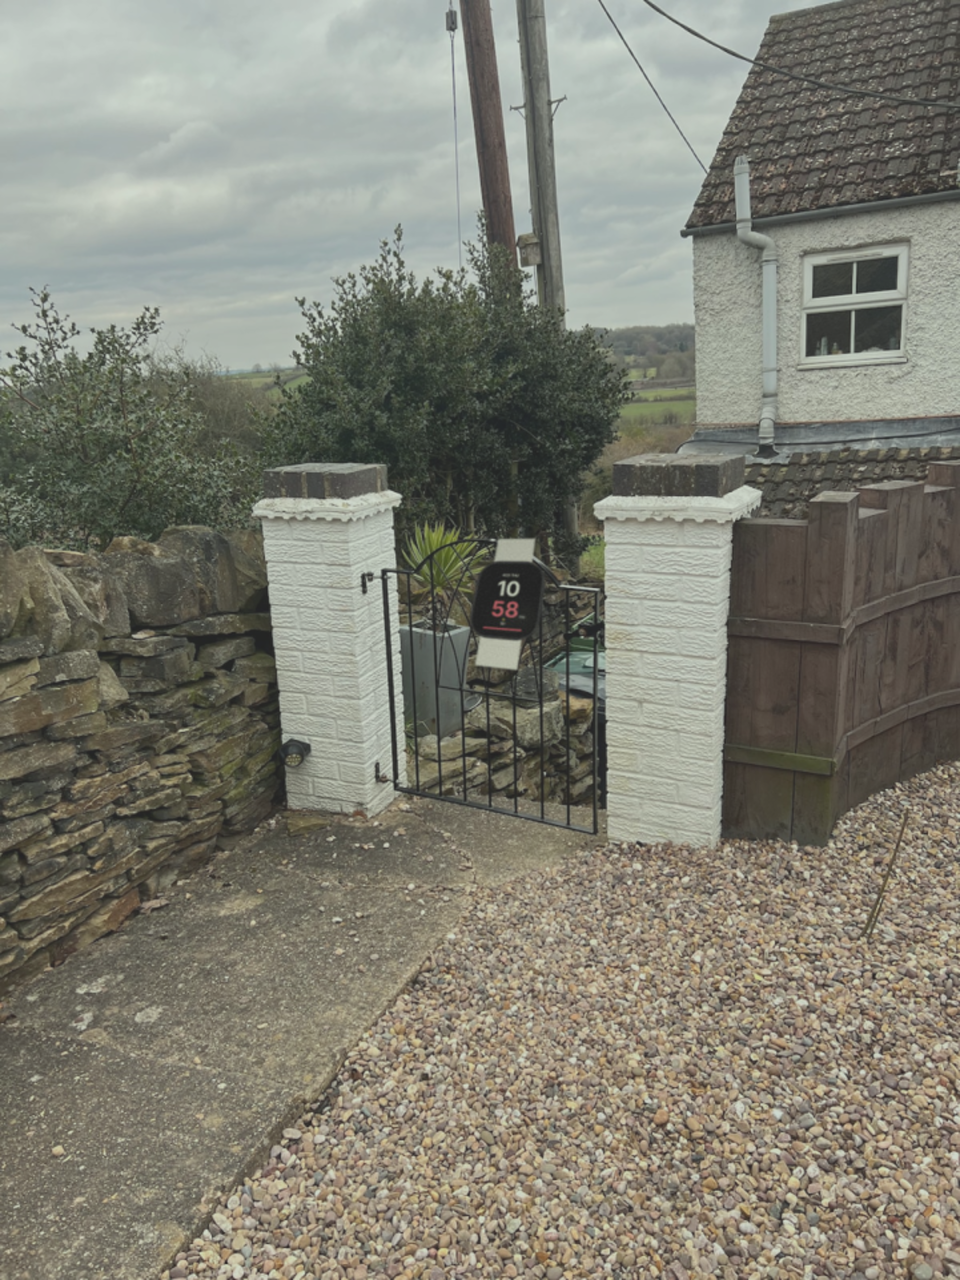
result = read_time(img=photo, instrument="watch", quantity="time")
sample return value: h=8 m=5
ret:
h=10 m=58
